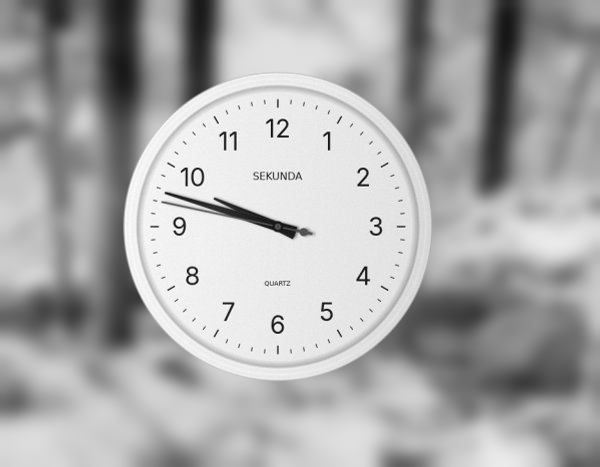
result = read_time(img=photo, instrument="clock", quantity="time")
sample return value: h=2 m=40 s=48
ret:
h=9 m=47 s=47
